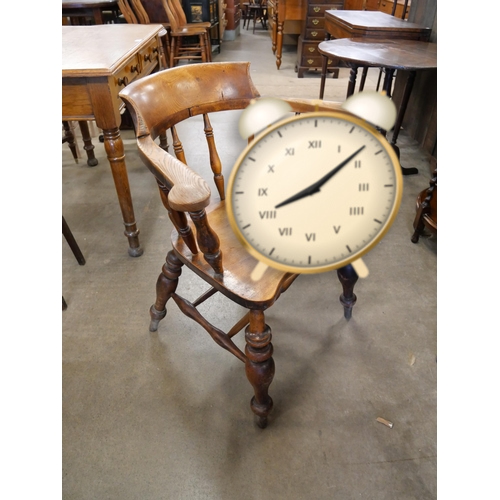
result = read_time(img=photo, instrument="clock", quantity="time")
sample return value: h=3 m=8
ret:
h=8 m=8
